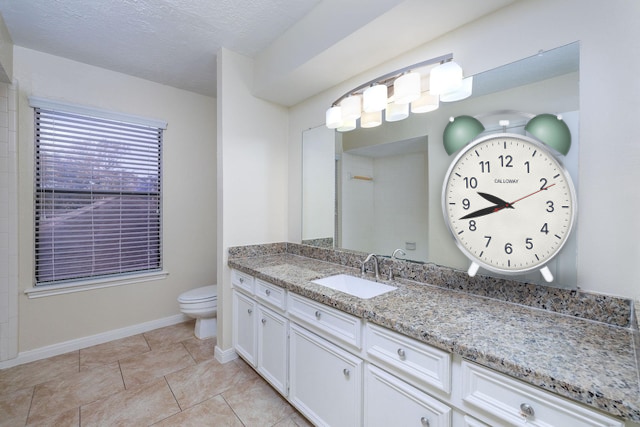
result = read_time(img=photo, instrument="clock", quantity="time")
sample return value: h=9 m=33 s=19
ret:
h=9 m=42 s=11
